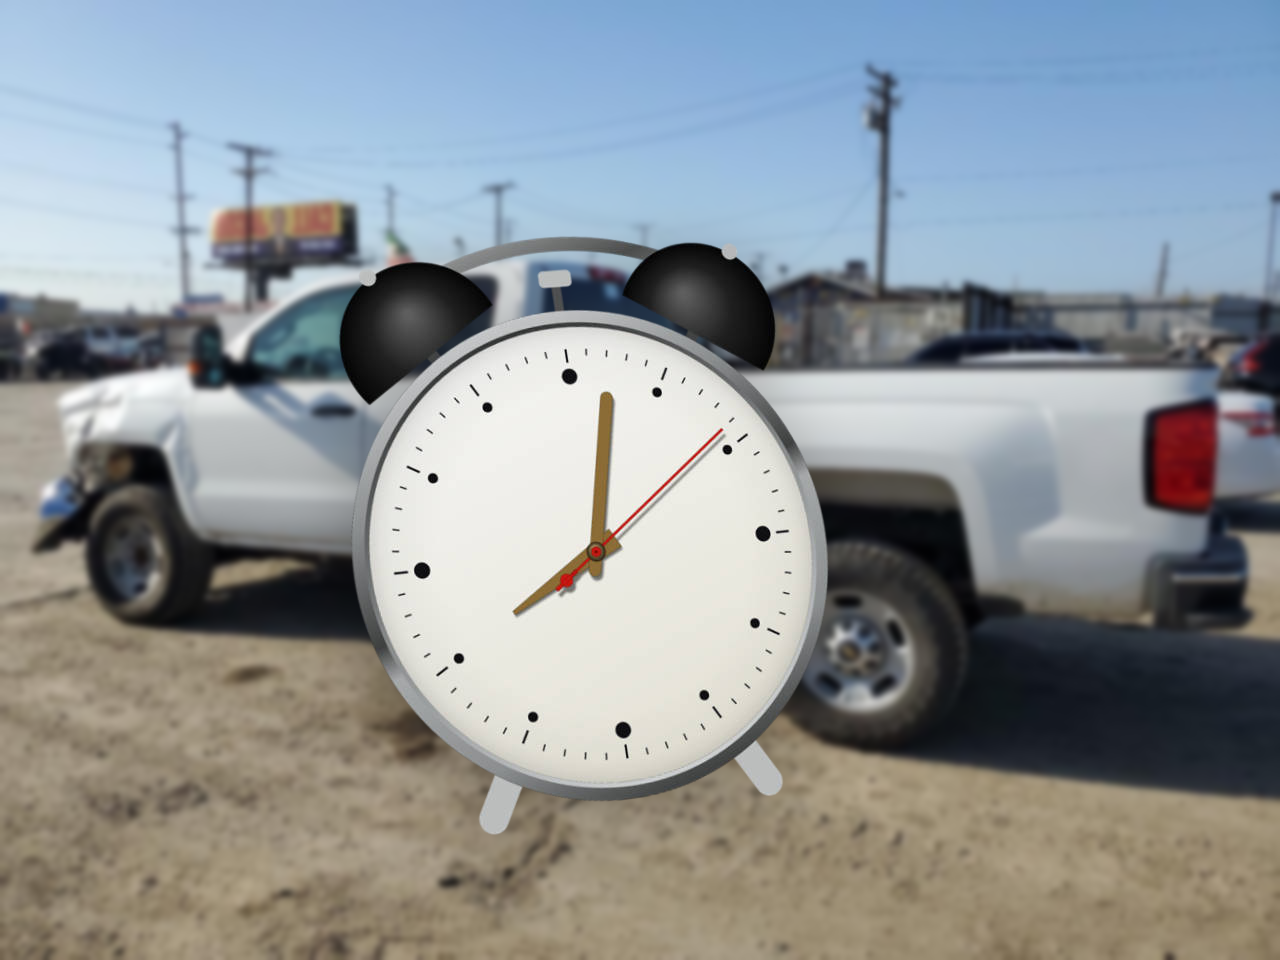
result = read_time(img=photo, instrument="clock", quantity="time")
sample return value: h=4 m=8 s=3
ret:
h=8 m=2 s=9
